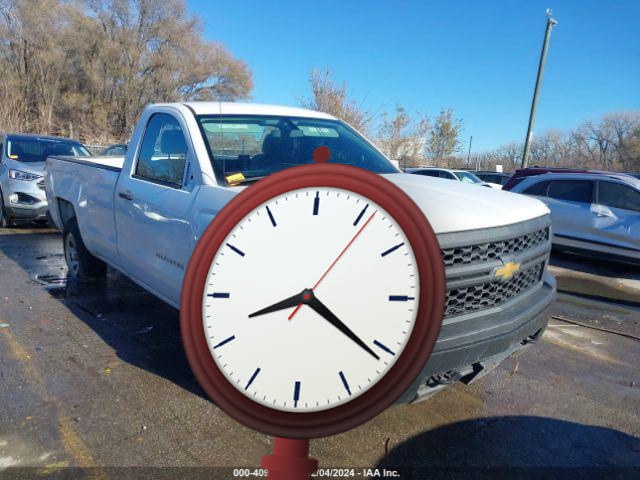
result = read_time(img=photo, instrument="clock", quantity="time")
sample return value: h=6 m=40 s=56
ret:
h=8 m=21 s=6
